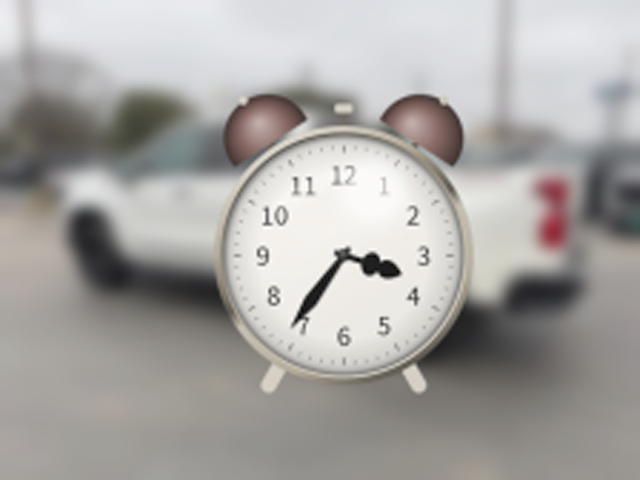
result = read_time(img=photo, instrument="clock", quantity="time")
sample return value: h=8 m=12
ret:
h=3 m=36
